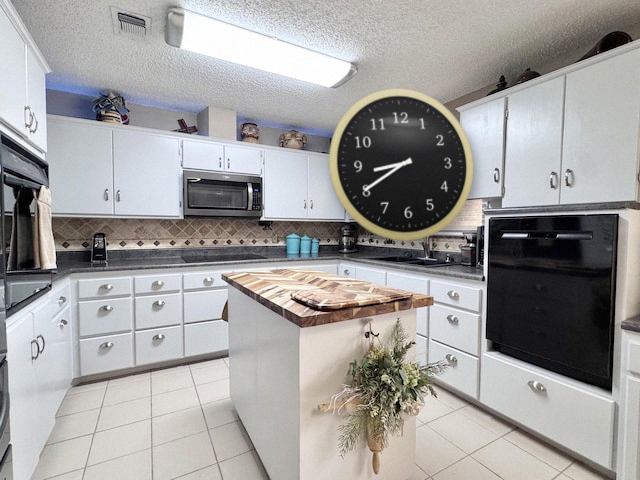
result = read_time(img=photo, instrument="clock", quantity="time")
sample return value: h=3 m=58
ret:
h=8 m=40
